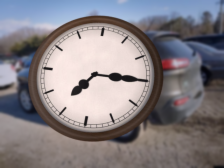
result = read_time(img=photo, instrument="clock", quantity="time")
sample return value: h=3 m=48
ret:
h=7 m=15
